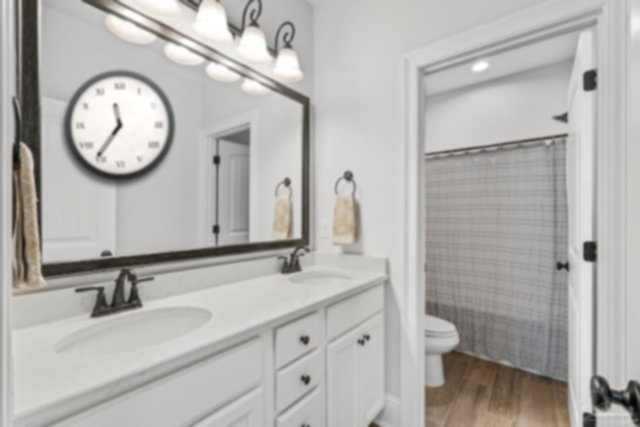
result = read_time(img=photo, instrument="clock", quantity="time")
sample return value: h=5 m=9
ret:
h=11 m=36
